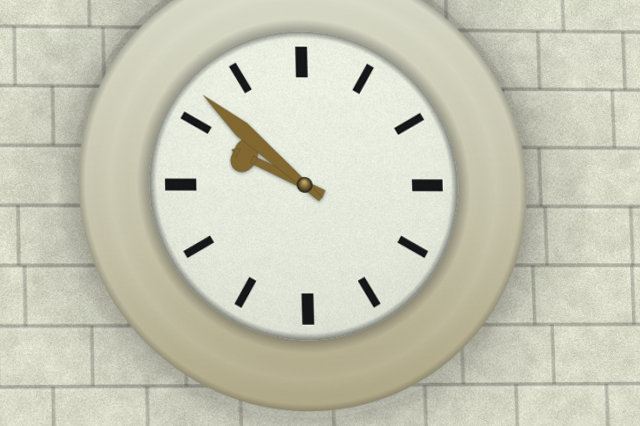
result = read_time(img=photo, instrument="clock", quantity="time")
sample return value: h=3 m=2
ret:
h=9 m=52
